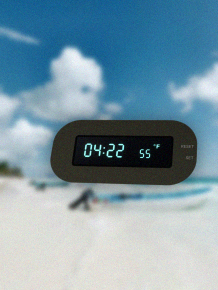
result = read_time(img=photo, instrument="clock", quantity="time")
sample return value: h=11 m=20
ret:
h=4 m=22
